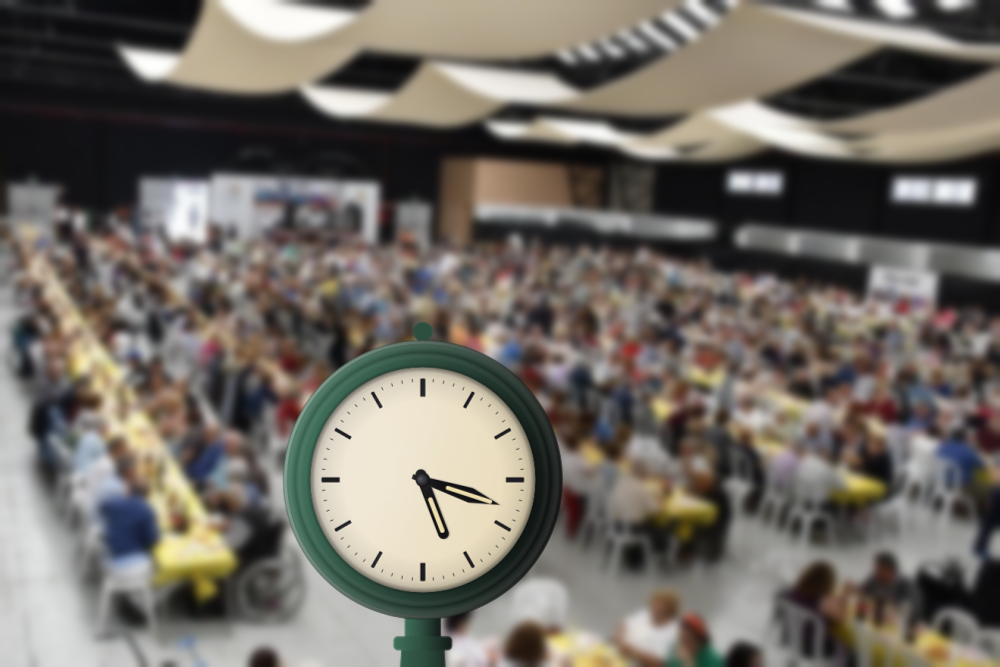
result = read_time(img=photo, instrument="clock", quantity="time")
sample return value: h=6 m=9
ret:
h=5 m=18
